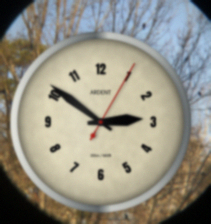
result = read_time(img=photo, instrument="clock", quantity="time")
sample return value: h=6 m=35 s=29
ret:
h=2 m=51 s=5
